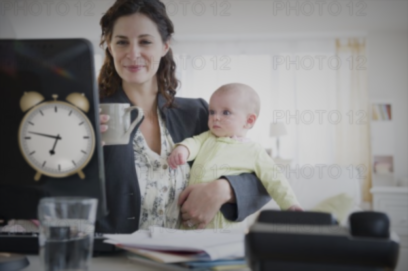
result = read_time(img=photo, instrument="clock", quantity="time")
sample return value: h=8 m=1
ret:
h=6 m=47
